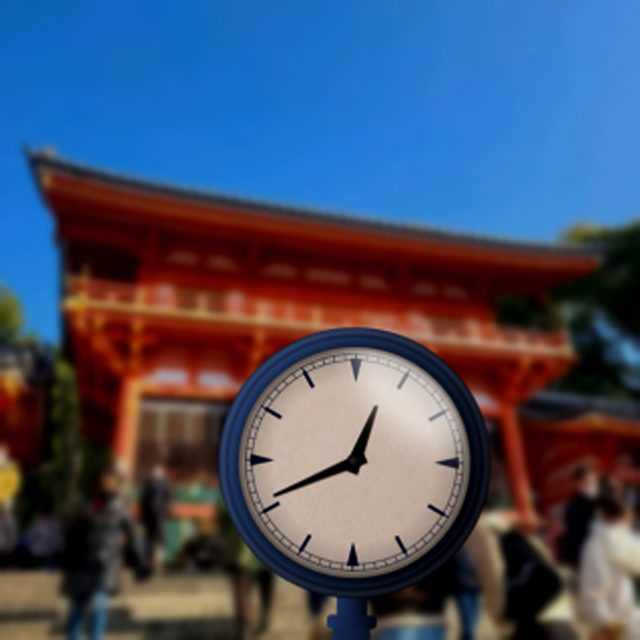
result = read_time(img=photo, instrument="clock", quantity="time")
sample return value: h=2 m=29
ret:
h=12 m=41
